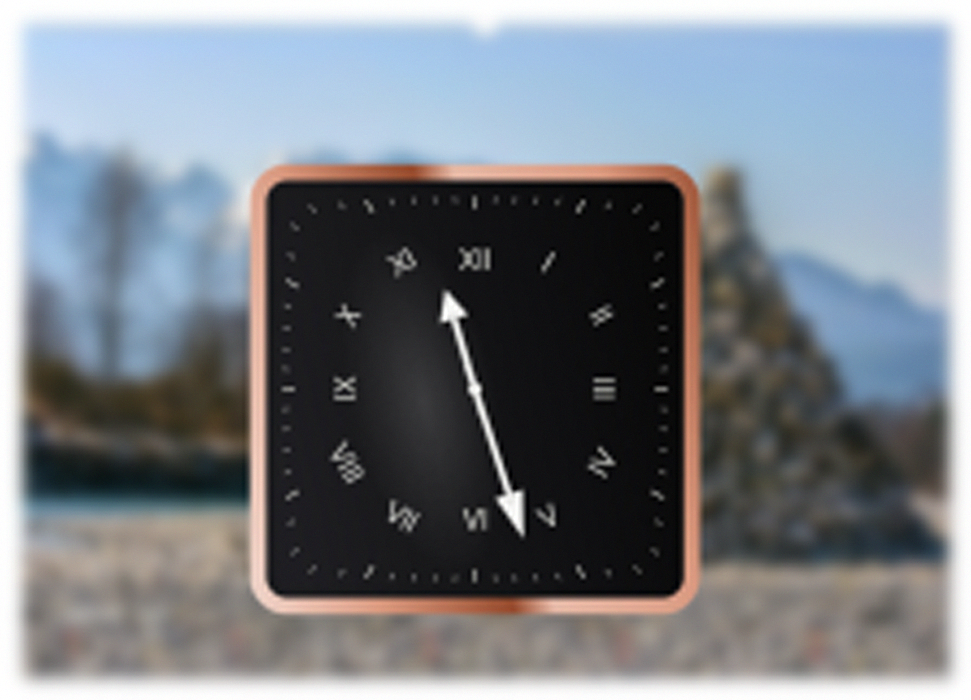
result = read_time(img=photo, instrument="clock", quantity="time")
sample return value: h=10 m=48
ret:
h=11 m=27
